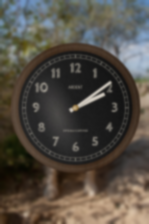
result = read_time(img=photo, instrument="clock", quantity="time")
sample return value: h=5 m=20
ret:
h=2 m=9
